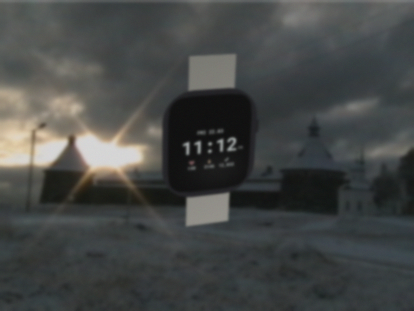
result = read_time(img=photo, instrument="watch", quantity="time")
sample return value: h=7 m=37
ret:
h=11 m=12
